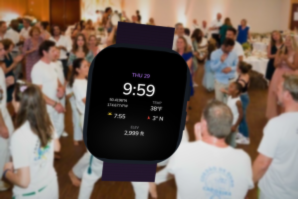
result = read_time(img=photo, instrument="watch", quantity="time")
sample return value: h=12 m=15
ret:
h=9 m=59
